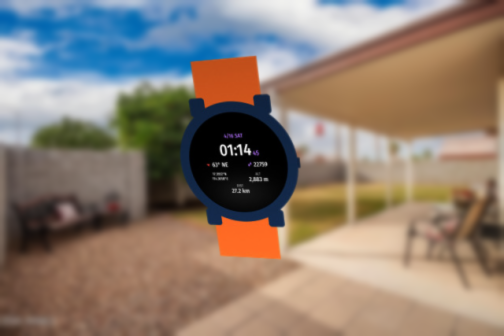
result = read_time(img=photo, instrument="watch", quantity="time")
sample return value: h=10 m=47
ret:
h=1 m=14
